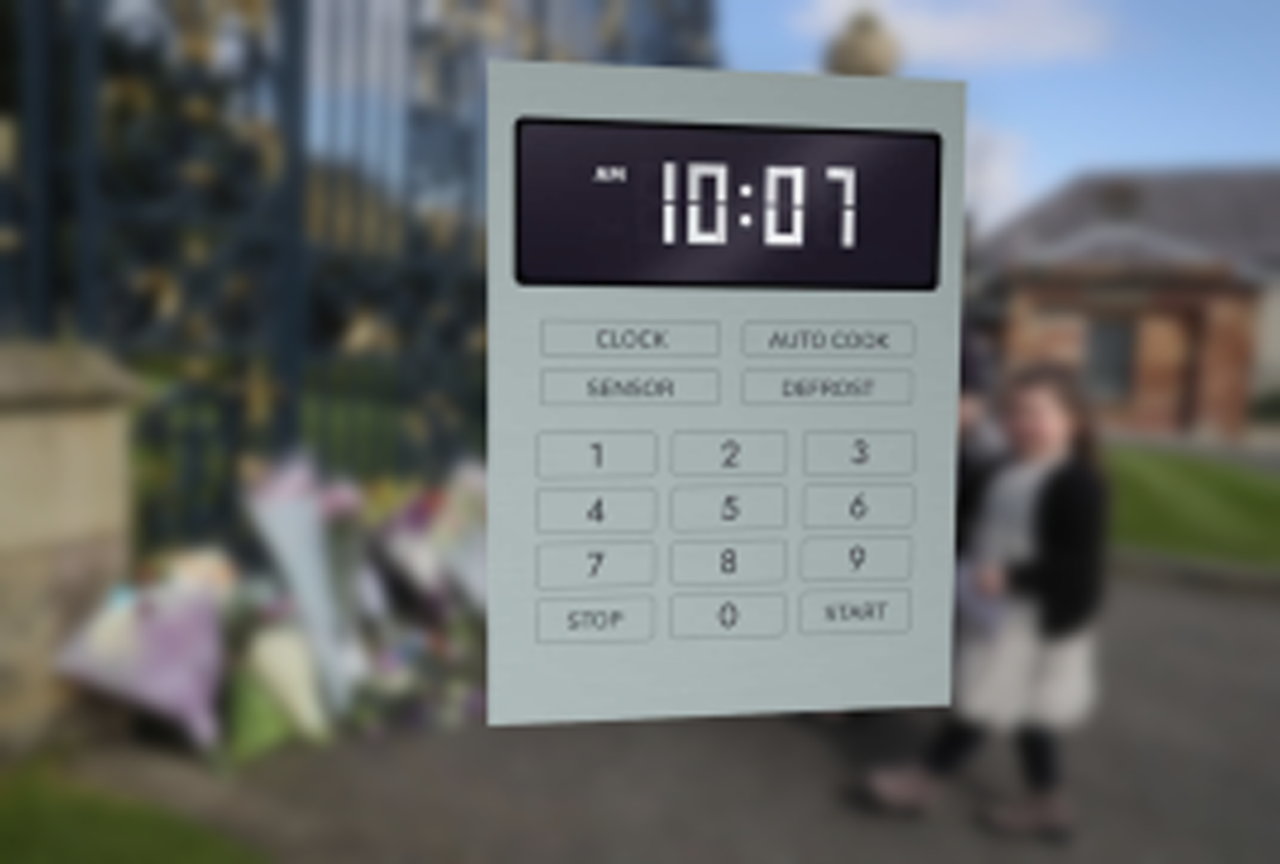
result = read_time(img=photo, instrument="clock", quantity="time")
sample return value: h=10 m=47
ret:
h=10 m=7
